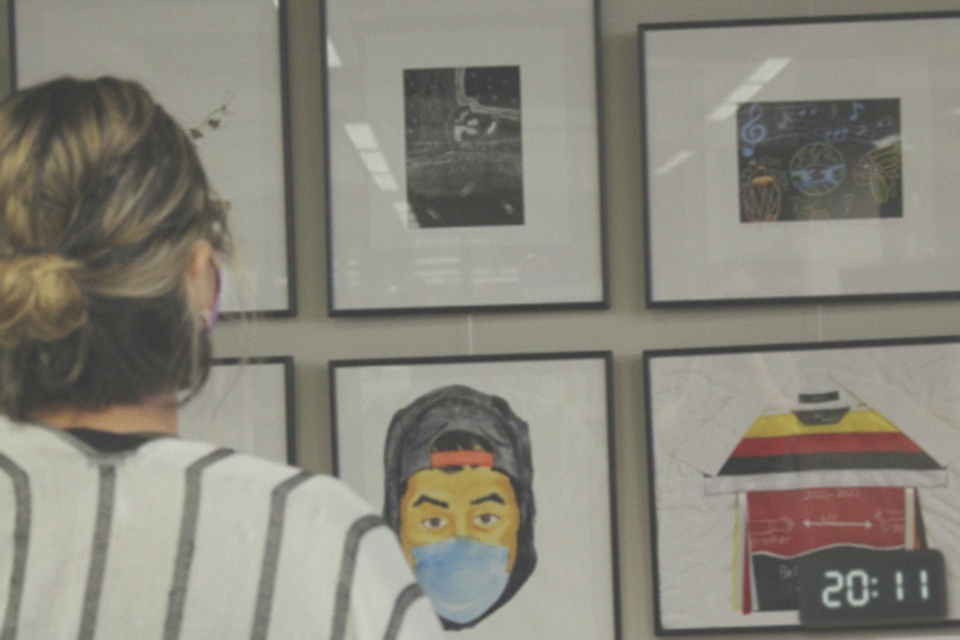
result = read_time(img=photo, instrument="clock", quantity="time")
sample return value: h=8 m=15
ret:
h=20 m=11
